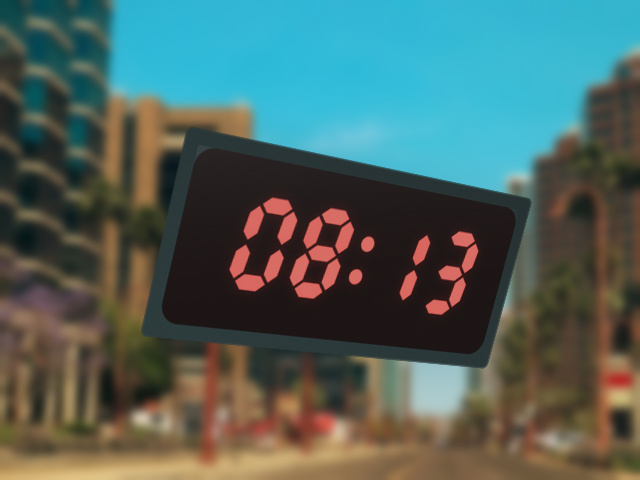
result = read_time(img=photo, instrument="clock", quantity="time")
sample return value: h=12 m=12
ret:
h=8 m=13
